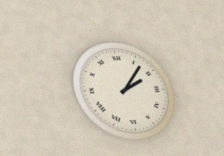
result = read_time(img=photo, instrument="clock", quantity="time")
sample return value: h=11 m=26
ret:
h=2 m=7
